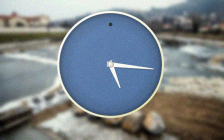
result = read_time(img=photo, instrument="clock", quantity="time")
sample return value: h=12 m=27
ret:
h=5 m=16
